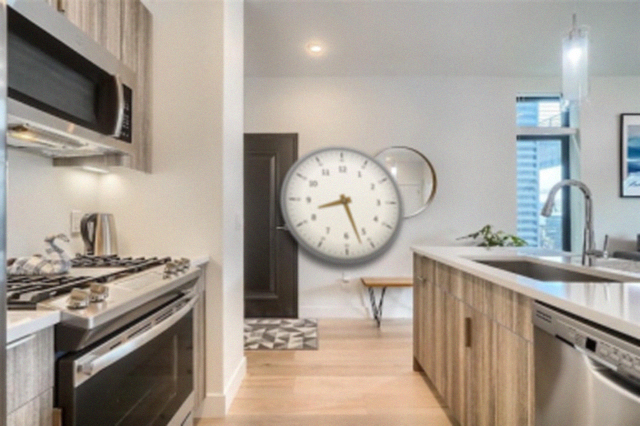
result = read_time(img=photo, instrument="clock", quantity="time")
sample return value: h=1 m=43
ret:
h=8 m=27
